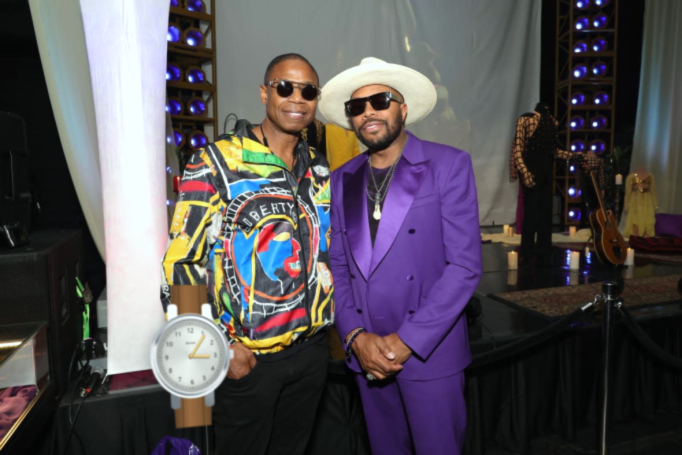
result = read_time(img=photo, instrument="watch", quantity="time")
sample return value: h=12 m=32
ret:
h=3 m=6
